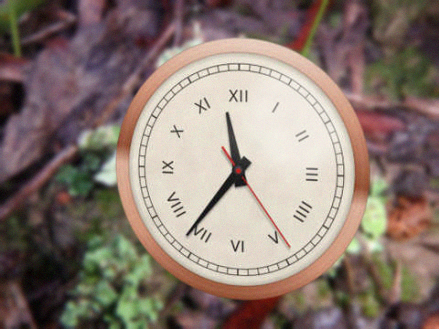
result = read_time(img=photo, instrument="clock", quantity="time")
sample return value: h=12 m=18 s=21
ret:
h=11 m=36 s=24
